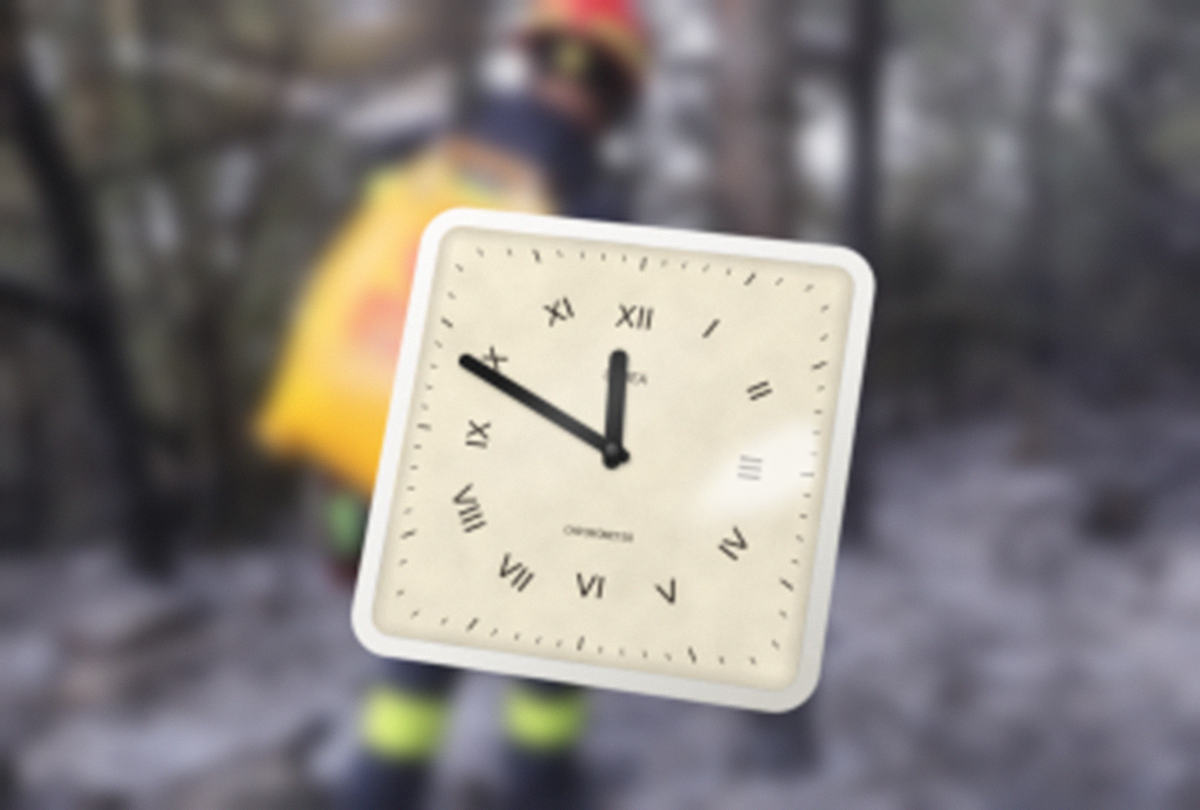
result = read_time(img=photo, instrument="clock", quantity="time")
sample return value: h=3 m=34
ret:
h=11 m=49
